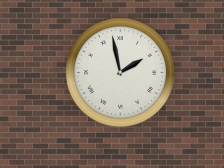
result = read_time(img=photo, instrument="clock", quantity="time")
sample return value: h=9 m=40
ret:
h=1 m=58
